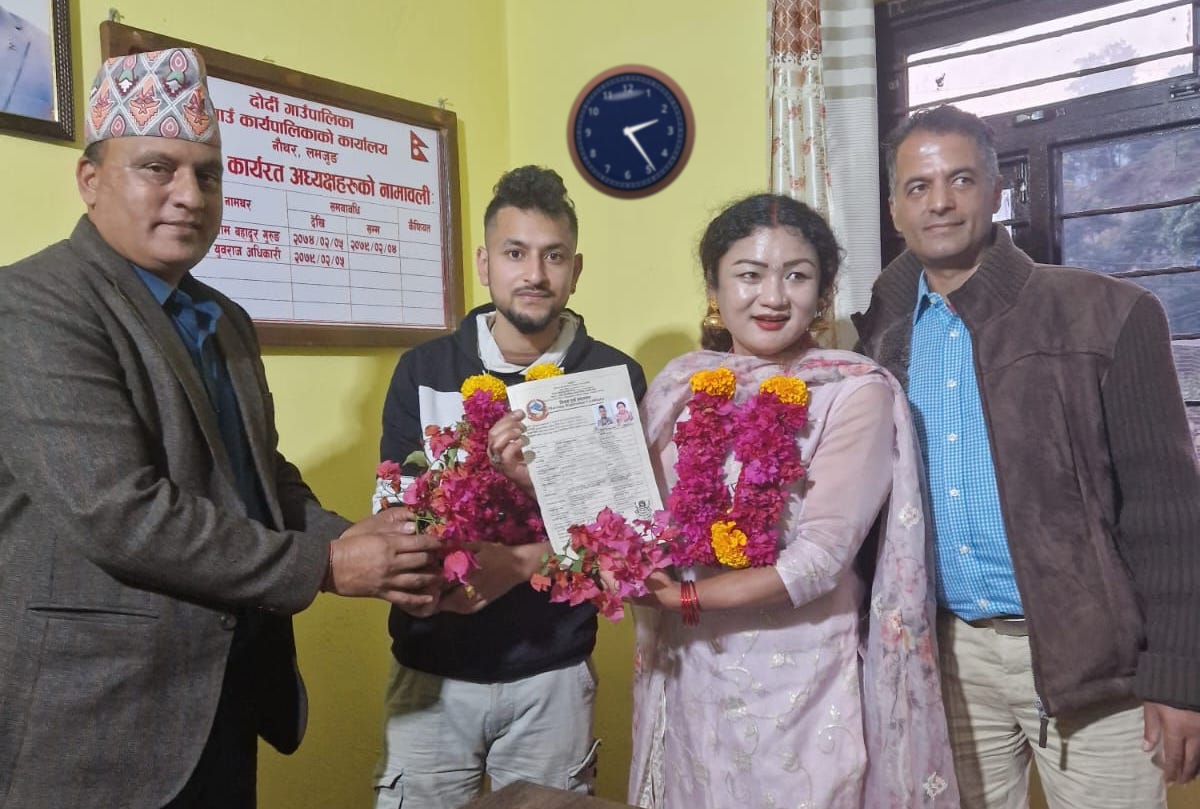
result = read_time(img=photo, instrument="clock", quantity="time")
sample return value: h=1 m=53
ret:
h=2 m=24
